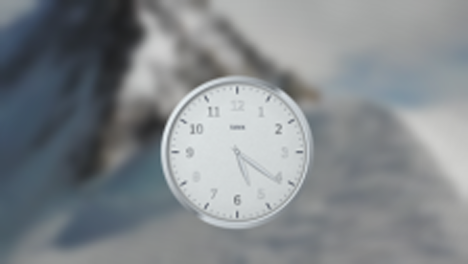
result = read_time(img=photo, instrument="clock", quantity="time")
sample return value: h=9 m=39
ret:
h=5 m=21
